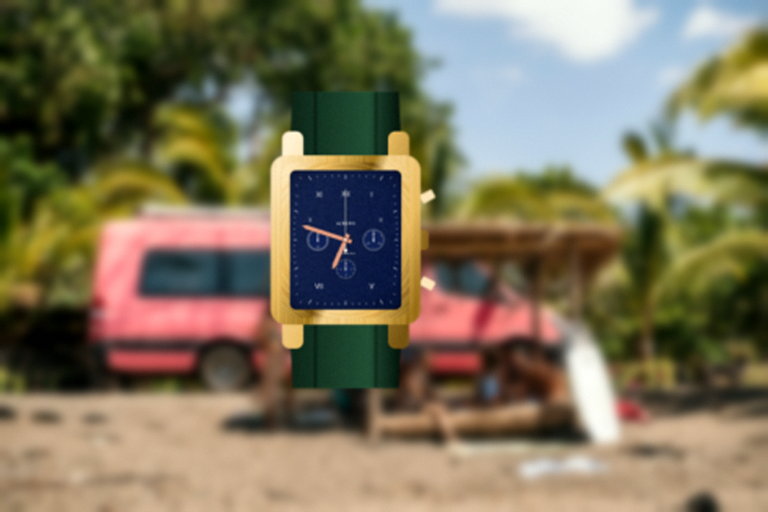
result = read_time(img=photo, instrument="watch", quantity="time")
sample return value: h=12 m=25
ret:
h=6 m=48
